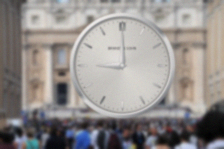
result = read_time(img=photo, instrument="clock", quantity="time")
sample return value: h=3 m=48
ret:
h=9 m=0
